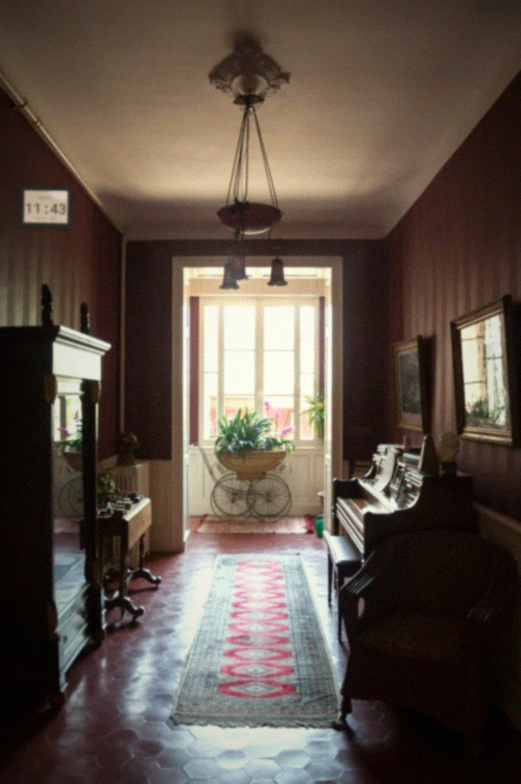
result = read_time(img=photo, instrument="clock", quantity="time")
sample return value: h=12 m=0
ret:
h=11 m=43
